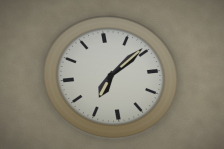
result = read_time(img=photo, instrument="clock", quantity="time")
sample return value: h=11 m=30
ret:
h=7 m=9
